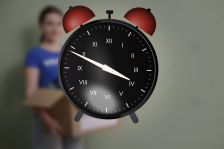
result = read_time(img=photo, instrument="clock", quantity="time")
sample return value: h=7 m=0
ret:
h=3 m=49
